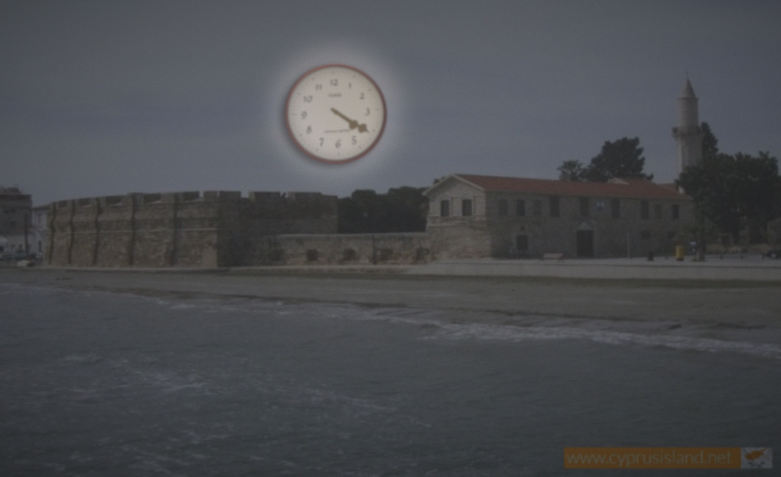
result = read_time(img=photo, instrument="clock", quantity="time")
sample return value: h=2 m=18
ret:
h=4 m=21
